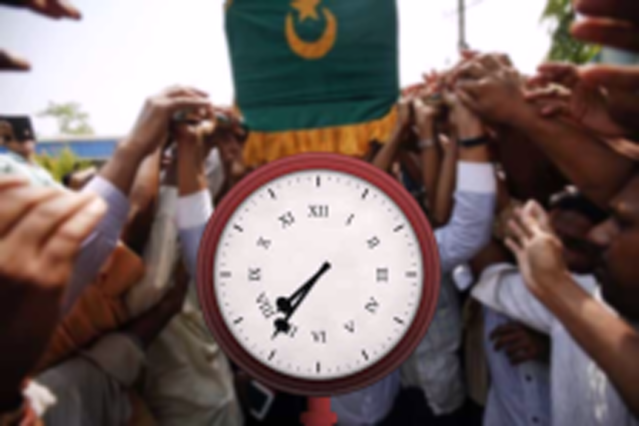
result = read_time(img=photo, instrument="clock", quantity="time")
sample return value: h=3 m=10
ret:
h=7 m=36
